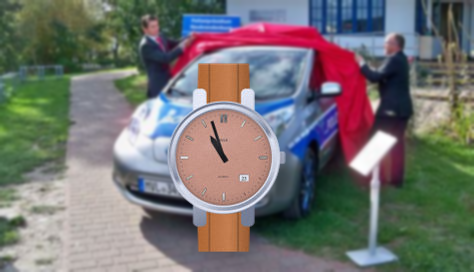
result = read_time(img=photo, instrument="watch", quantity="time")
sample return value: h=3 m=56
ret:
h=10 m=57
